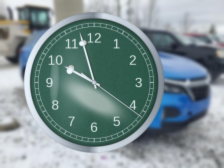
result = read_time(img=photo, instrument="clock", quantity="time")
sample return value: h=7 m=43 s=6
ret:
h=9 m=57 s=21
